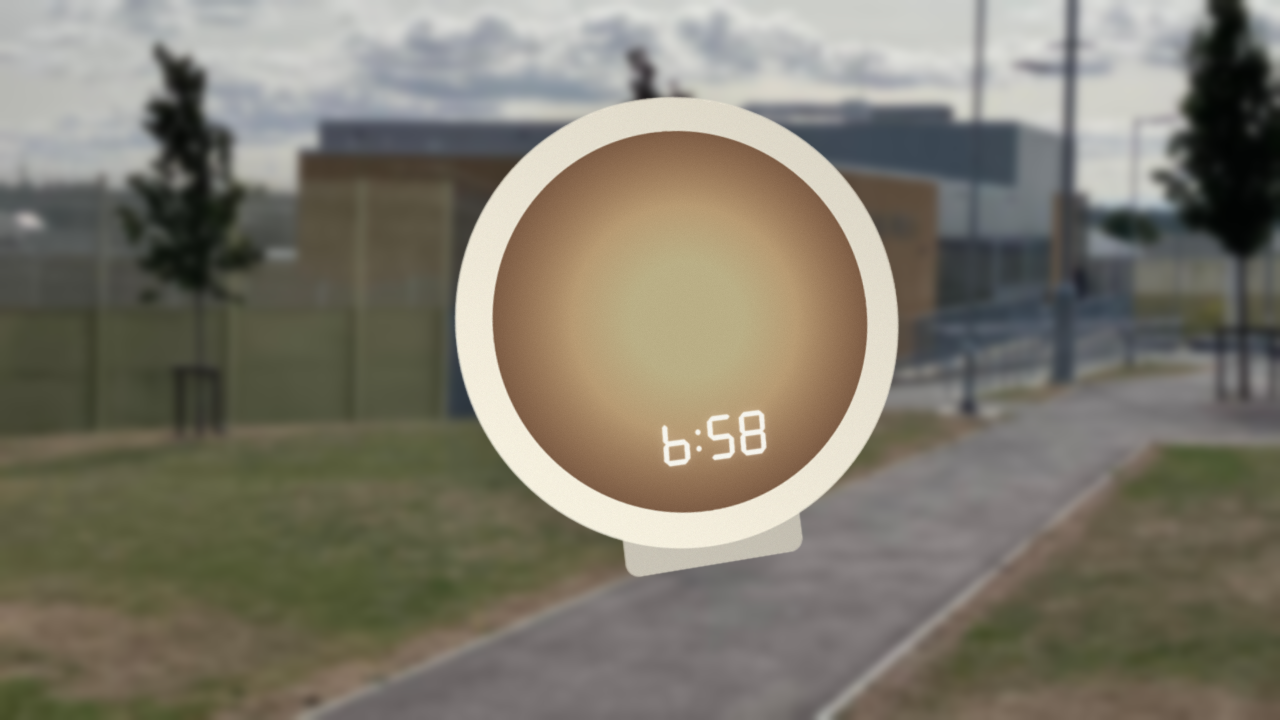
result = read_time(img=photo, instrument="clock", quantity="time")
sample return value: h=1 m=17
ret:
h=6 m=58
